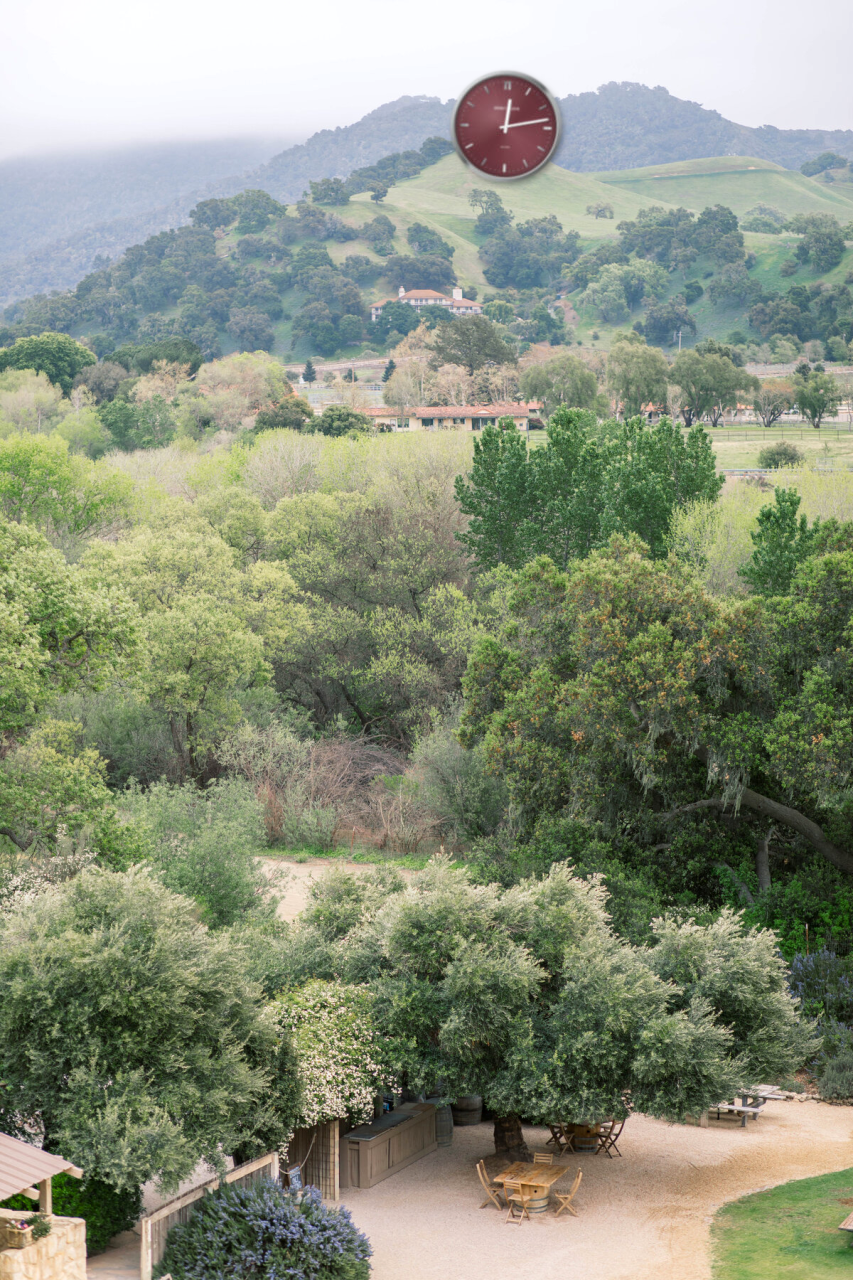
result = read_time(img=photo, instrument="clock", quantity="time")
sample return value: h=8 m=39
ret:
h=12 m=13
